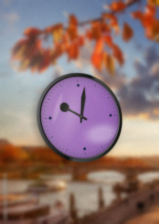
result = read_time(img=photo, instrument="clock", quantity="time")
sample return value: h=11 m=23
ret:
h=10 m=2
